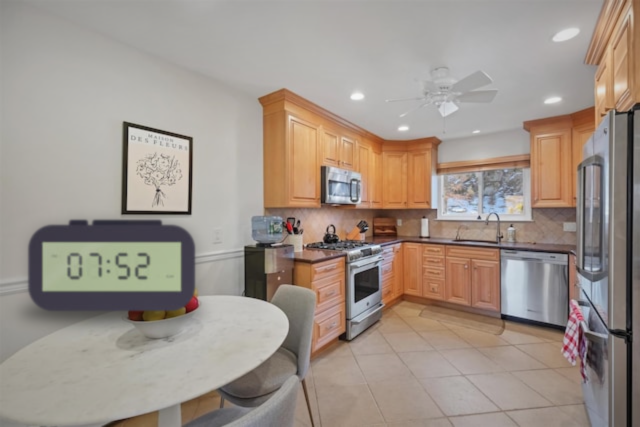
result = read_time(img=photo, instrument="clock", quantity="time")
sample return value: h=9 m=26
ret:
h=7 m=52
